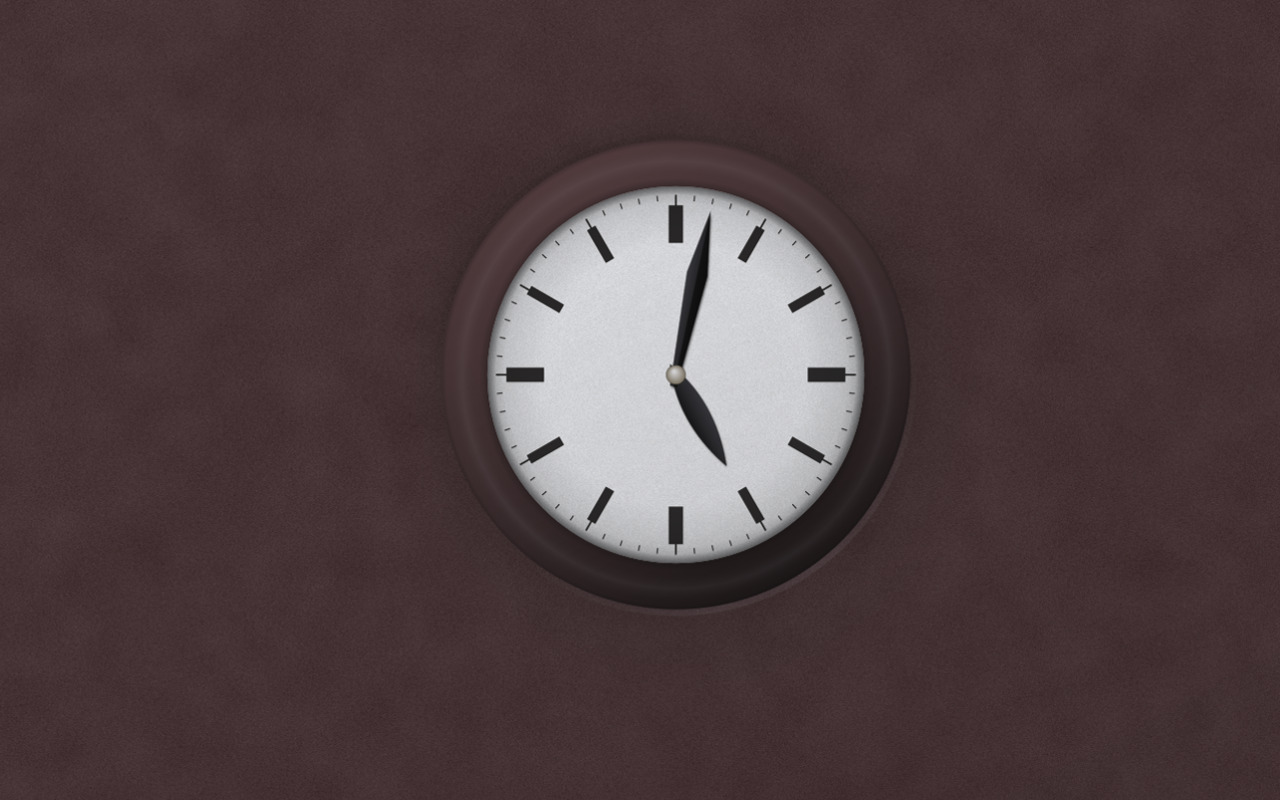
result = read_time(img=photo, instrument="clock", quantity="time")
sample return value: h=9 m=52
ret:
h=5 m=2
